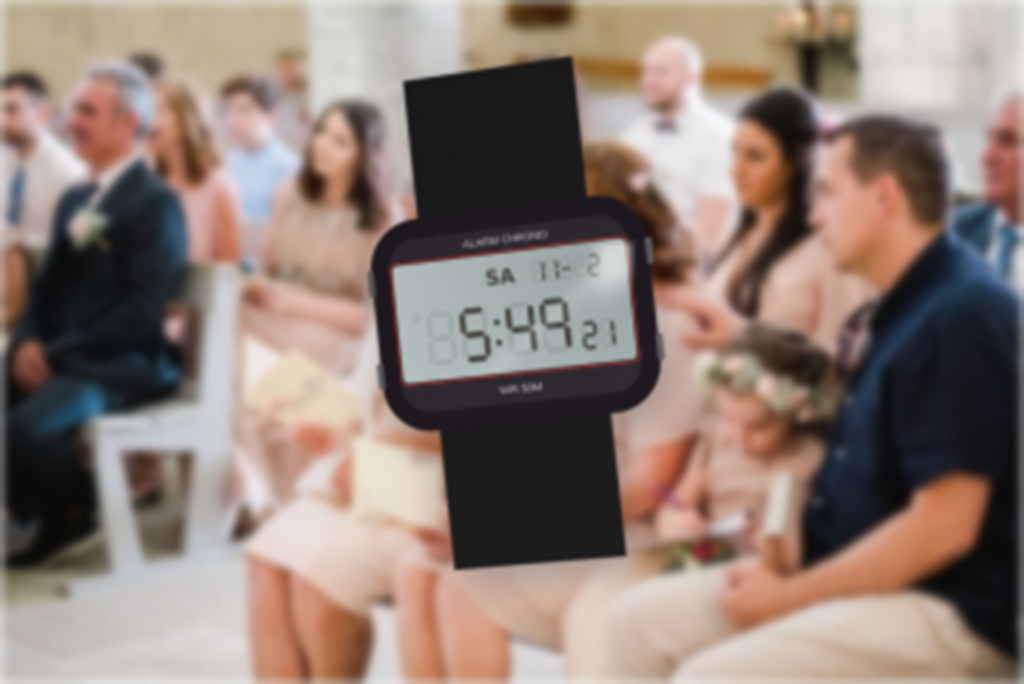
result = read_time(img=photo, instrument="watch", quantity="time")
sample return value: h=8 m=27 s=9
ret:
h=5 m=49 s=21
